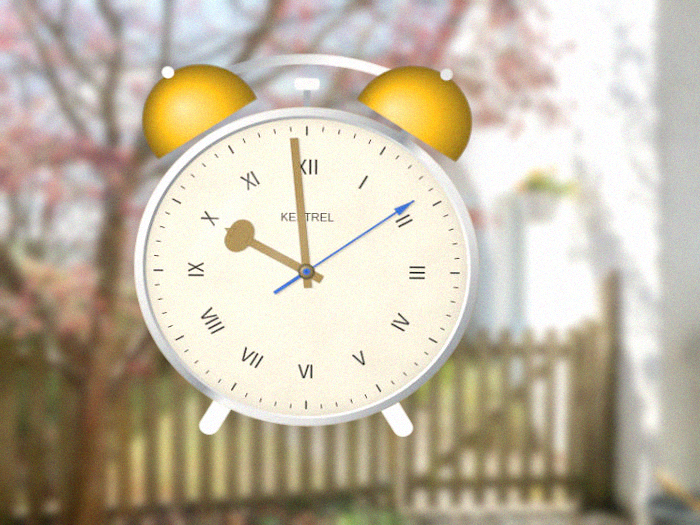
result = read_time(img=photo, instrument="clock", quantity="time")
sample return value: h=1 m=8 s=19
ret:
h=9 m=59 s=9
